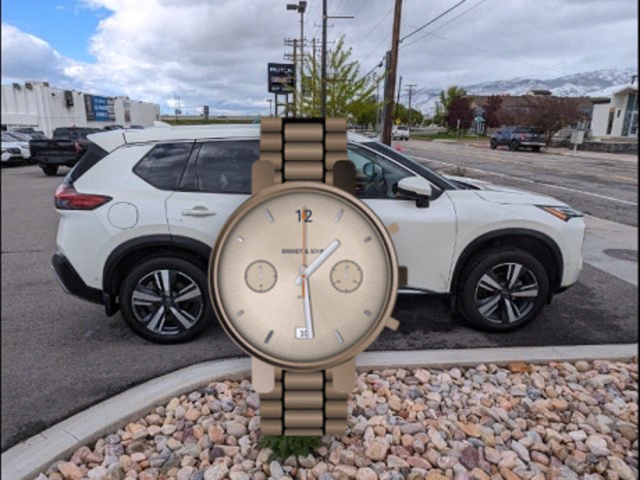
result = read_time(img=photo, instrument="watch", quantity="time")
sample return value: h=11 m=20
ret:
h=1 m=29
